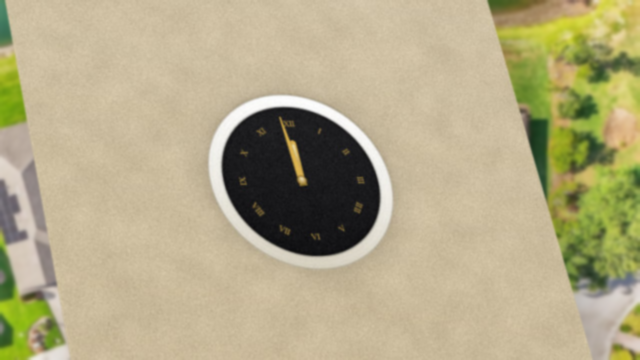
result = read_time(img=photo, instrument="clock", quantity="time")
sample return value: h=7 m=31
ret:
h=11 m=59
